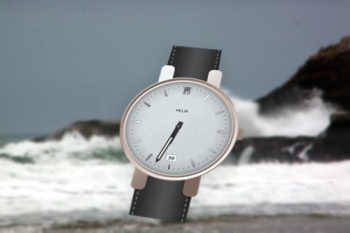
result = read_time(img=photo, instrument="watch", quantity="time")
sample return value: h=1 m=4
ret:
h=6 m=33
